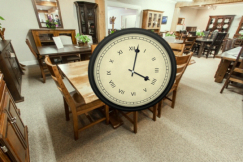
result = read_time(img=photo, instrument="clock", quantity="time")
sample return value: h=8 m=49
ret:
h=4 m=2
